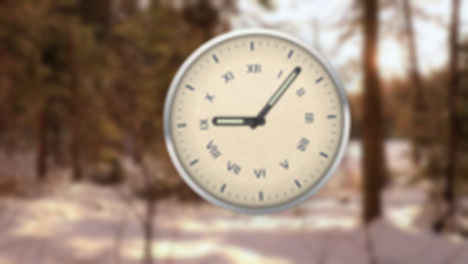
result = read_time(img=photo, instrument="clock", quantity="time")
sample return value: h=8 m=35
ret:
h=9 m=7
